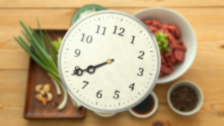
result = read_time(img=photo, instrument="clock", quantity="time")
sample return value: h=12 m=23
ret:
h=7 m=39
